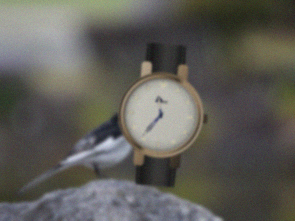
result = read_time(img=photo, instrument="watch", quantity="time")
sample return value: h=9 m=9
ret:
h=11 m=36
